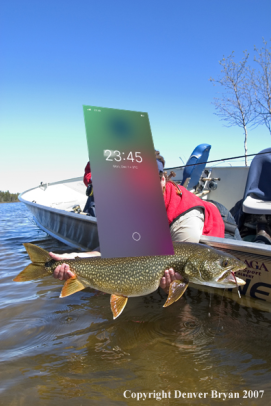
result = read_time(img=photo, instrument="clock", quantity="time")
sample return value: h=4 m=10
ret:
h=23 m=45
